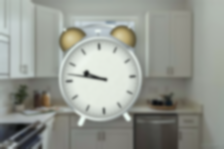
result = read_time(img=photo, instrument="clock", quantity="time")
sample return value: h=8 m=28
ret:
h=9 m=47
